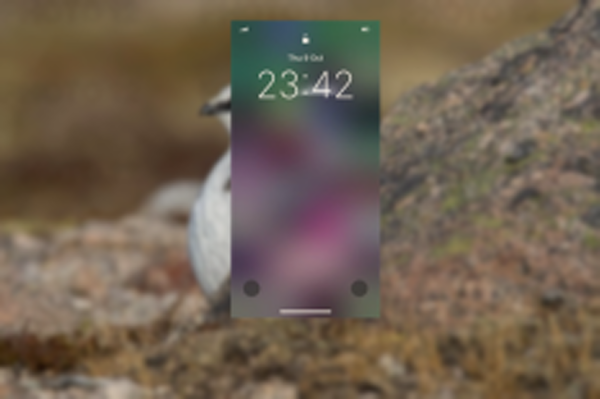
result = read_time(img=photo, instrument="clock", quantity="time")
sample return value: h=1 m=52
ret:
h=23 m=42
